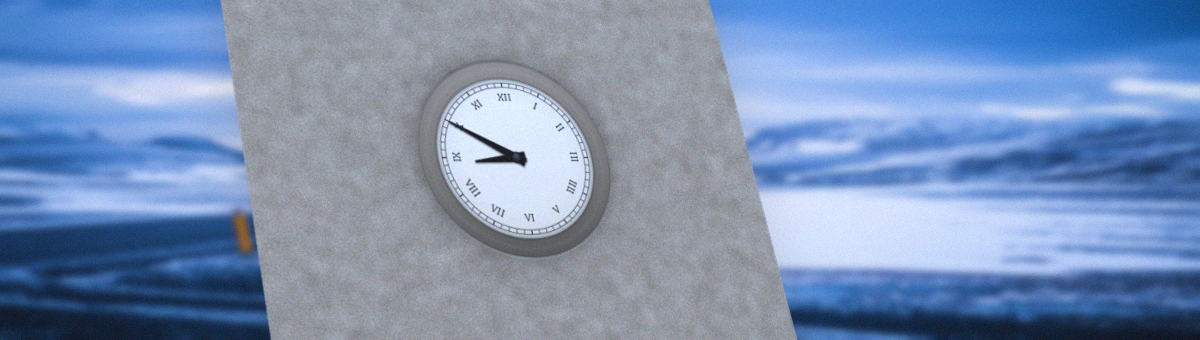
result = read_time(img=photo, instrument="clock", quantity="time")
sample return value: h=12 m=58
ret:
h=8 m=50
